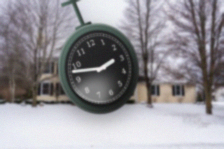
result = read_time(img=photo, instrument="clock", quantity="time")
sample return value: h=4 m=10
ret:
h=2 m=48
